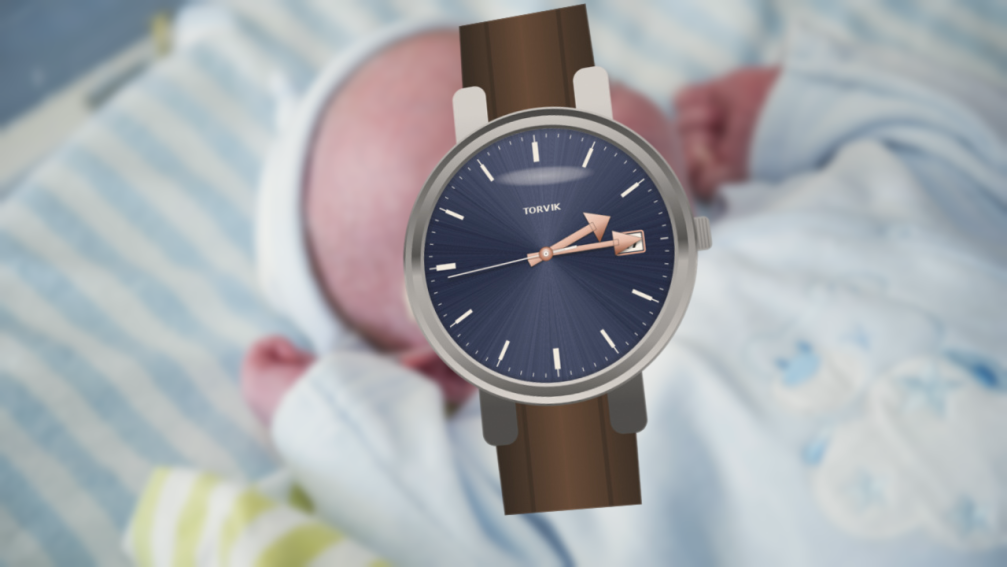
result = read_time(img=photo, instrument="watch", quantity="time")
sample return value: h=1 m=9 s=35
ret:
h=2 m=14 s=44
